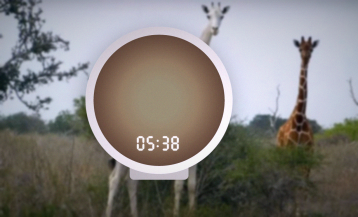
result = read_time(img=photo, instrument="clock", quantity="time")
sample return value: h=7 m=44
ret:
h=5 m=38
